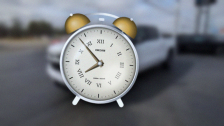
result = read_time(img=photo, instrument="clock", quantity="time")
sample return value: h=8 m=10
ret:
h=7 m=53
